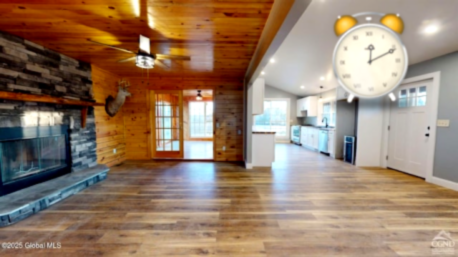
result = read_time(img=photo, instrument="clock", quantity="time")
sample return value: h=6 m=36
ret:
h=12 m=11
